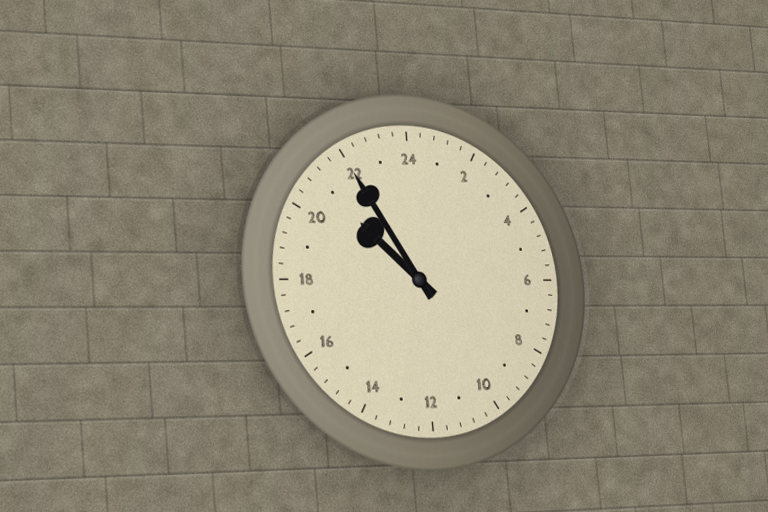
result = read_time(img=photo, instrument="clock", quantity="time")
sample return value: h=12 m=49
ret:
h=20 m=55
